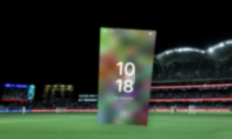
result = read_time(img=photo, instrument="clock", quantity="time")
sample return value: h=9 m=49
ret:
h=10 m=18
